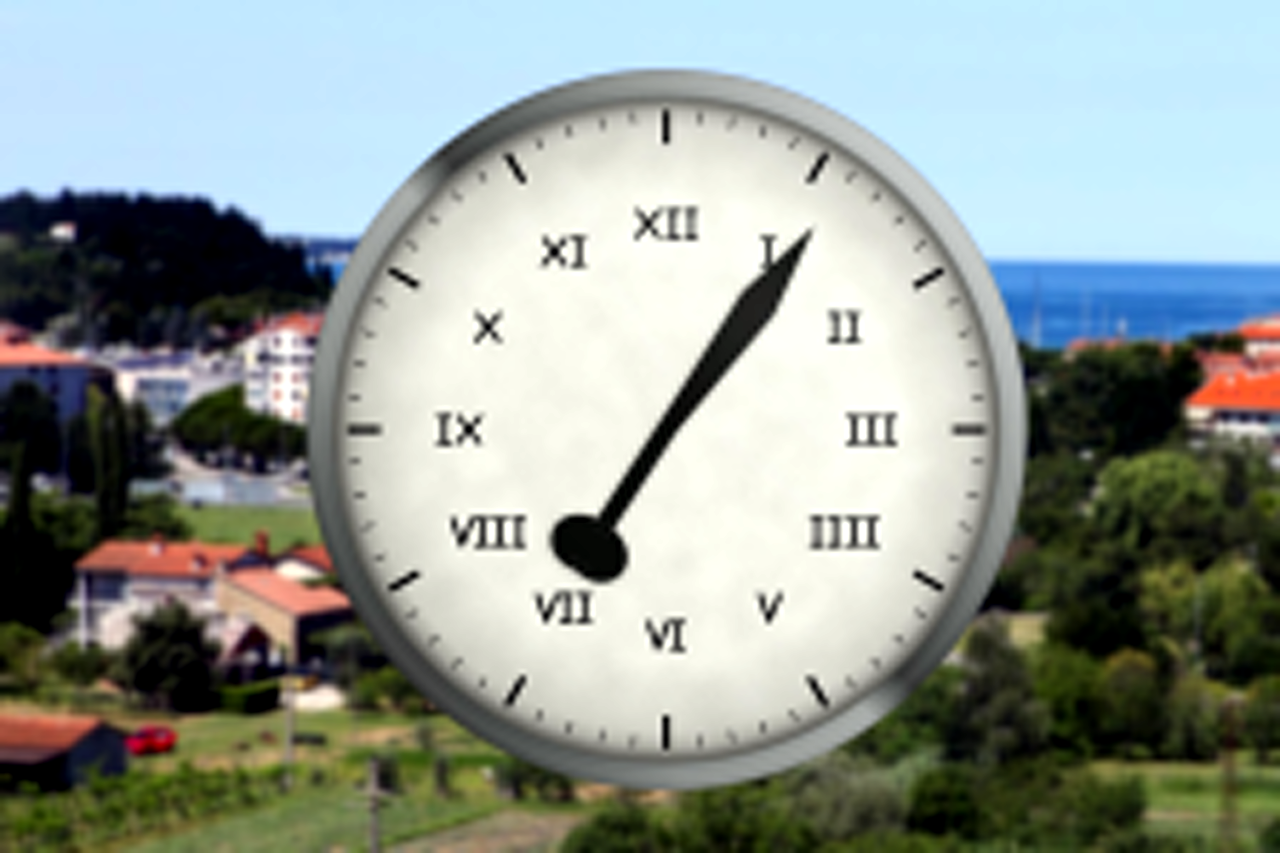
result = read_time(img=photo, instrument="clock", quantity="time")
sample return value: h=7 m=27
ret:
h=7 m=6
